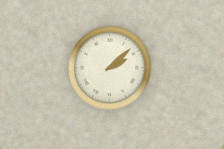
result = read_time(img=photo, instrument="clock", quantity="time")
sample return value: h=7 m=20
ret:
h=2 m=8
